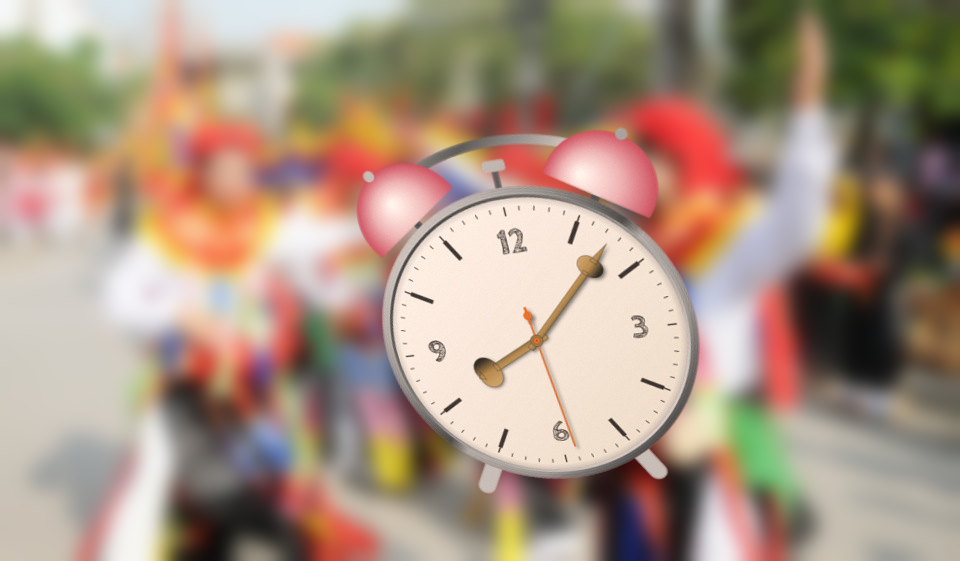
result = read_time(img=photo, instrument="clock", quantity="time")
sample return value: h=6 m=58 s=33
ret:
h=8 m=7 s=29
